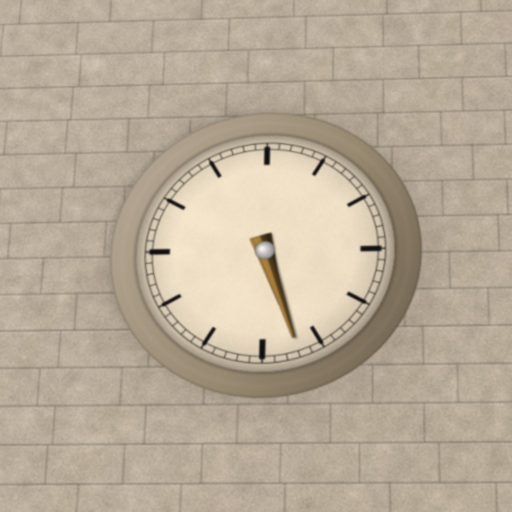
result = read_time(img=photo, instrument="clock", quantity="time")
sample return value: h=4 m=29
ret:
h=5 m=27
